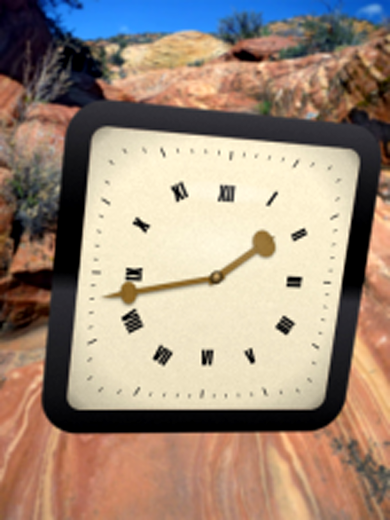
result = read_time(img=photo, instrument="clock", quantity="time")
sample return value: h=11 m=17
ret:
h=1 m=43
